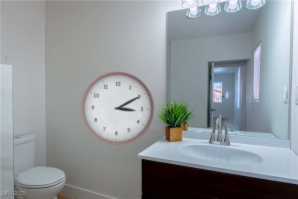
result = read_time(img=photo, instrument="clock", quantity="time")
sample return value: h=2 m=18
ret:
h=3 m=10
